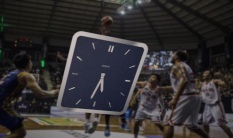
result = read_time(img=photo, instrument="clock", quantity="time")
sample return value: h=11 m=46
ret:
h=5 m=32
